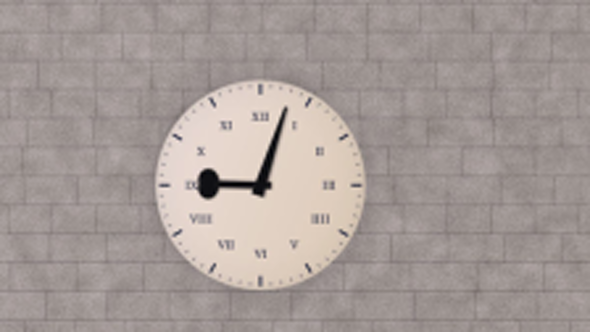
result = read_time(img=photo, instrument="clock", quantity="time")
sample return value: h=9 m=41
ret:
h=9 m=3
